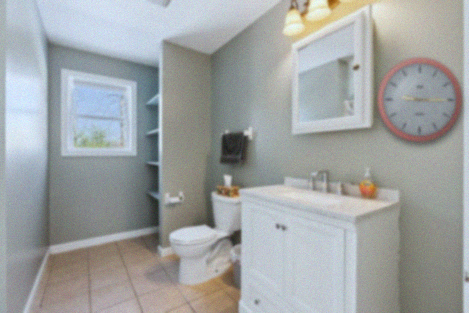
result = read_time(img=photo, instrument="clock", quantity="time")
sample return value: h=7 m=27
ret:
h=9 m=15
